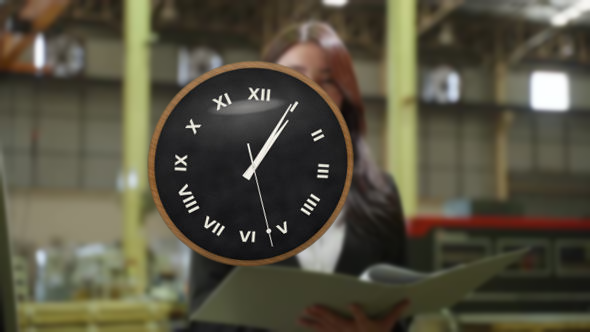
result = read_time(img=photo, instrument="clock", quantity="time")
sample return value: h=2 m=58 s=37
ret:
h=1 m=4 s=27
